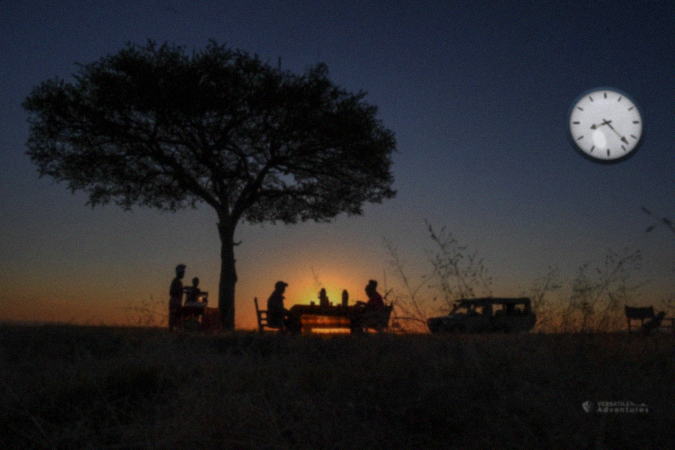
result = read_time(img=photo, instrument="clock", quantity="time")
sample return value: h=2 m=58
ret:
h=8 m=23
